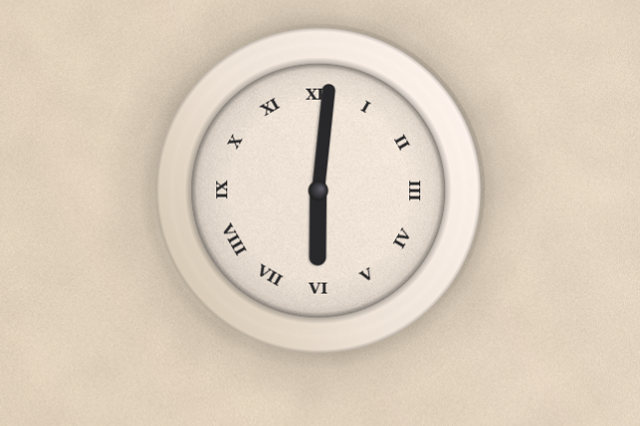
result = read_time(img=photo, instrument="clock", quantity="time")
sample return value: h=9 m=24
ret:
h=6 m=1
